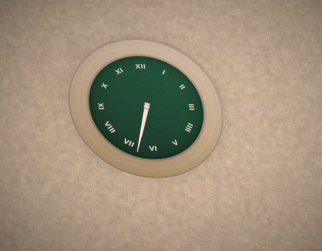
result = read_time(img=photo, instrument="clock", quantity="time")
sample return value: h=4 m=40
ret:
h=6 m=33
